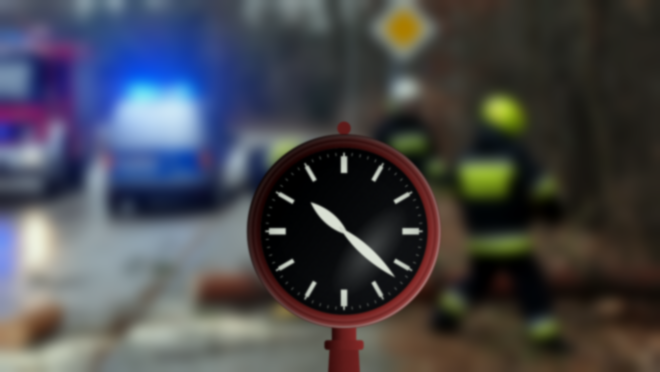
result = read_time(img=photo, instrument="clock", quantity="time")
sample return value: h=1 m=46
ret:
h=10 m=22
